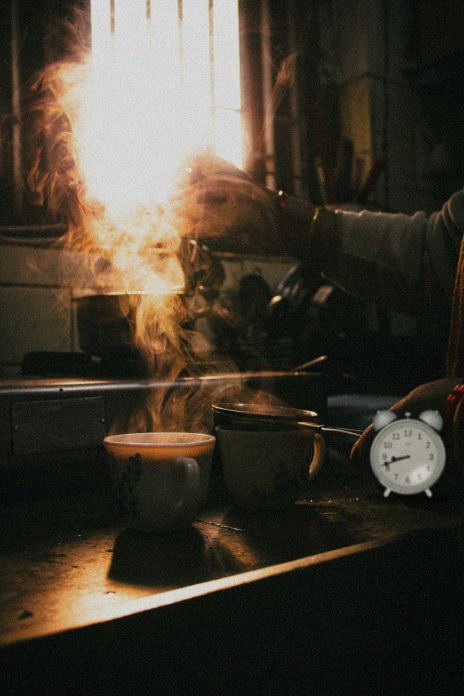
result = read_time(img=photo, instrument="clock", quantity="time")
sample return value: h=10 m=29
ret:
h=8 m=42
